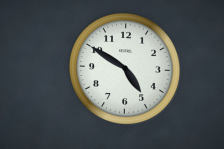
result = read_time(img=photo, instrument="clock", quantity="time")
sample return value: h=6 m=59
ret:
h=4 m=50
